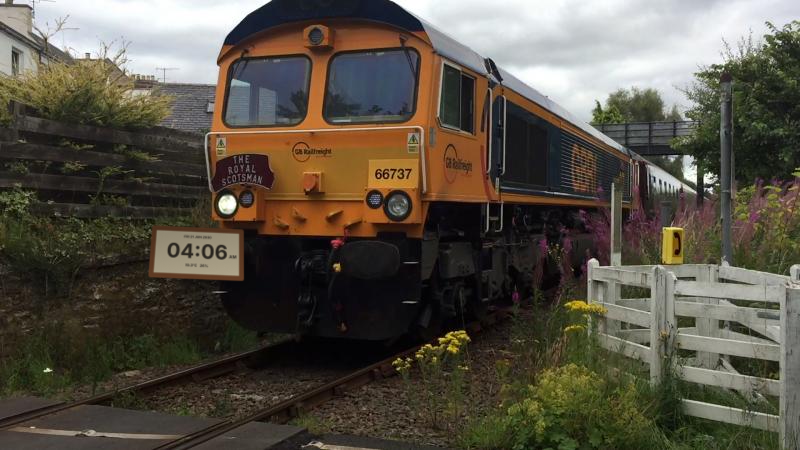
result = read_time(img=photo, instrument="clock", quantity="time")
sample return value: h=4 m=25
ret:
h=4 m=6
